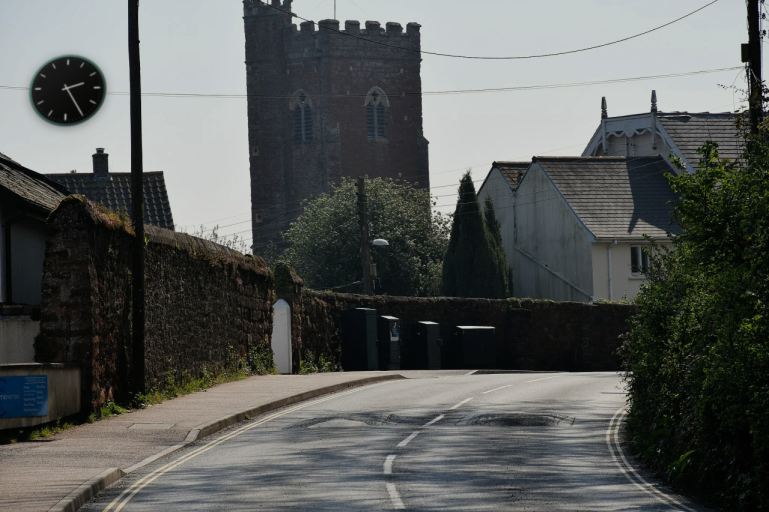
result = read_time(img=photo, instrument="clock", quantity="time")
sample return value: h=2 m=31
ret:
h=2 m=25
